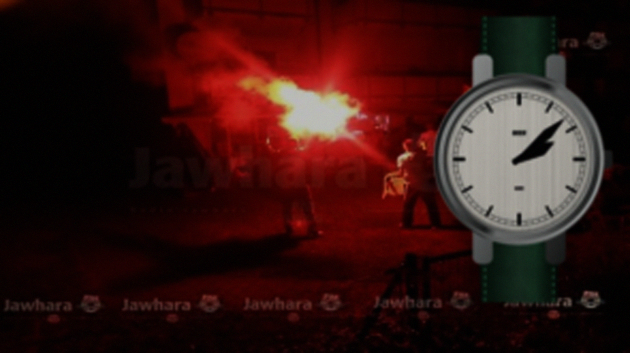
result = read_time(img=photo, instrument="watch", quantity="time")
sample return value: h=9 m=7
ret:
h=2 m=8
